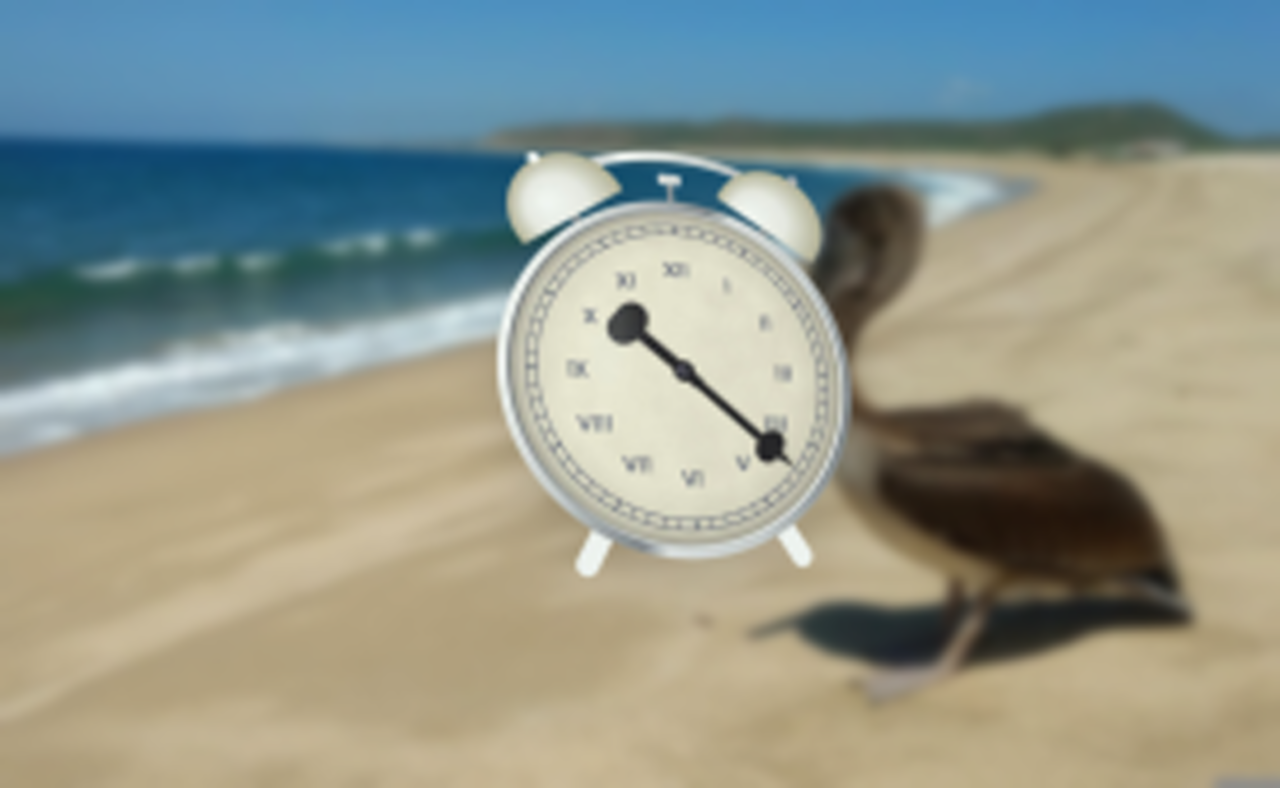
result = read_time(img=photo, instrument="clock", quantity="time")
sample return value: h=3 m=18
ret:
h=10 m=22
